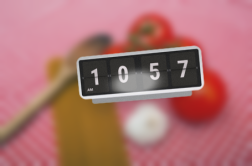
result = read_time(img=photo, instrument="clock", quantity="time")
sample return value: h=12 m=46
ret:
h=10 m=57
